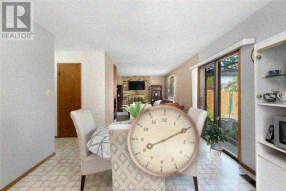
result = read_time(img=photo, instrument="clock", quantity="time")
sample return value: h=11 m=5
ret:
h=8 m=10
